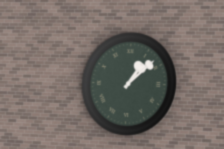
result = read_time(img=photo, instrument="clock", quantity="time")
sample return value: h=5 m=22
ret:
h=1 m=8
